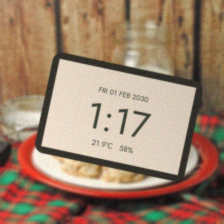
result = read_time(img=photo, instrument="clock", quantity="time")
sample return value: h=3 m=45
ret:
h=1 m=17
